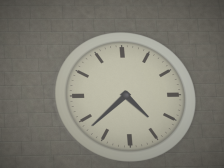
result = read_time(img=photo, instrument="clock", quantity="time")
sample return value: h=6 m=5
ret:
h=4 m=38
